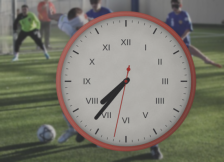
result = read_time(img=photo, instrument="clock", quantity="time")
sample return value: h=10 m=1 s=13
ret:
h=7 m=36 s=32
